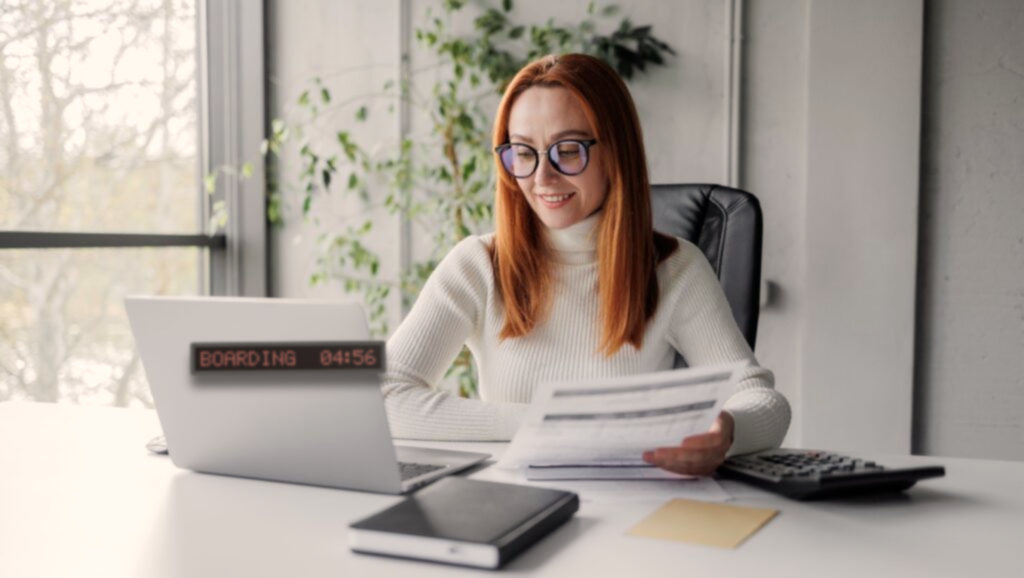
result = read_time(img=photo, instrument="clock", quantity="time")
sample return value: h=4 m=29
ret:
h=4 m=56
